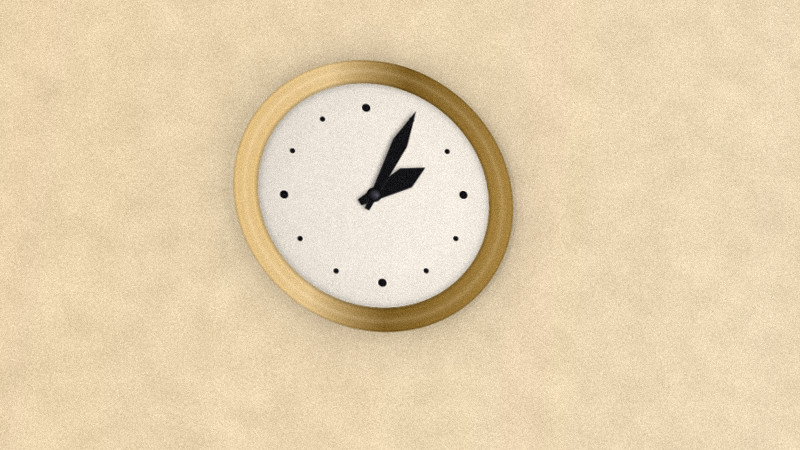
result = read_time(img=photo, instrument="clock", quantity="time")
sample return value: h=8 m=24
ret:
h=2 m=5
